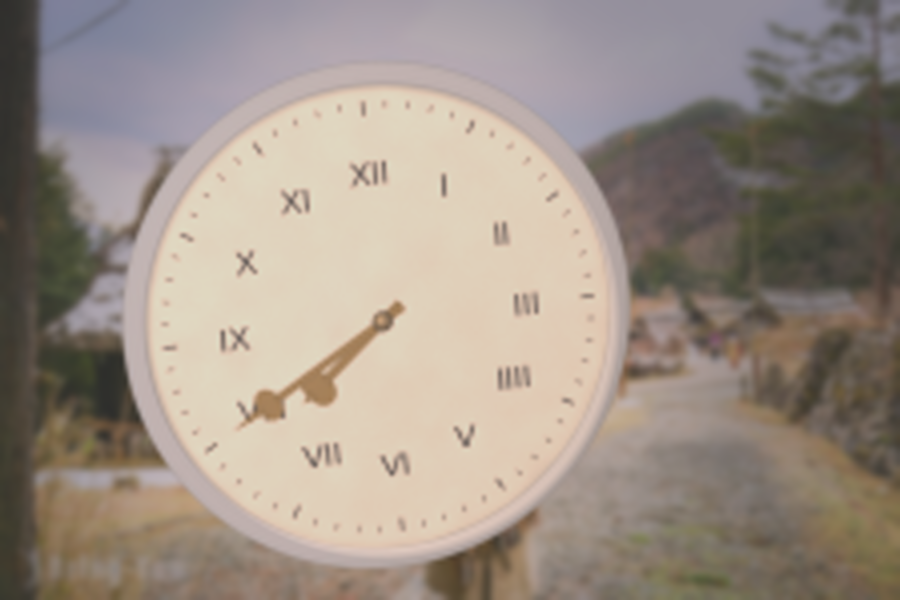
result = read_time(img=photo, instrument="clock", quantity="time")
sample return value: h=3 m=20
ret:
h=7 m=40
